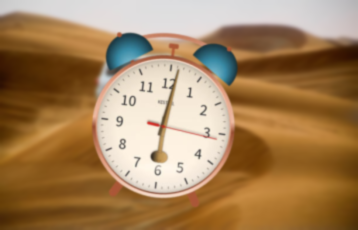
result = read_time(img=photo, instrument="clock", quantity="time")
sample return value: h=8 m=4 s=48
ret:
h=6 m=1 s=16
